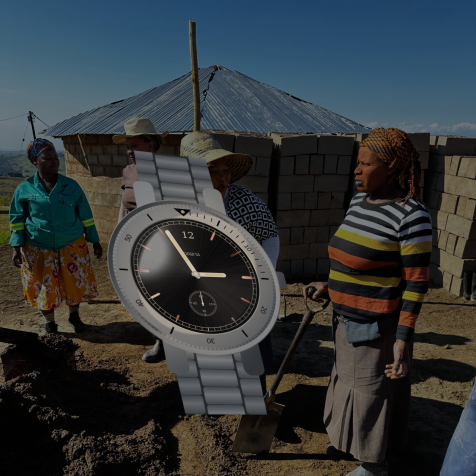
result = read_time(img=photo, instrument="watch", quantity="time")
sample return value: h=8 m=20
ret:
h=2 m=56
